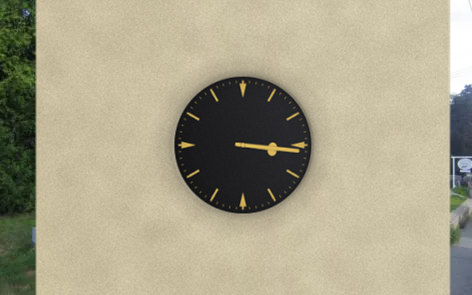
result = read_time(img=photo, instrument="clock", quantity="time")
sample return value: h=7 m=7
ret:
h=3 m=16
